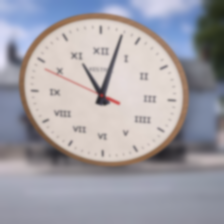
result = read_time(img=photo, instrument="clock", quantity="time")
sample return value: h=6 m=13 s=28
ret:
h=11 m=2 s=49
